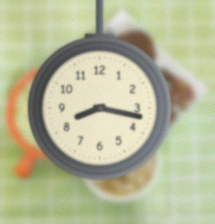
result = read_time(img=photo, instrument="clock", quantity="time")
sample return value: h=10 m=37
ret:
h=8 m=17
